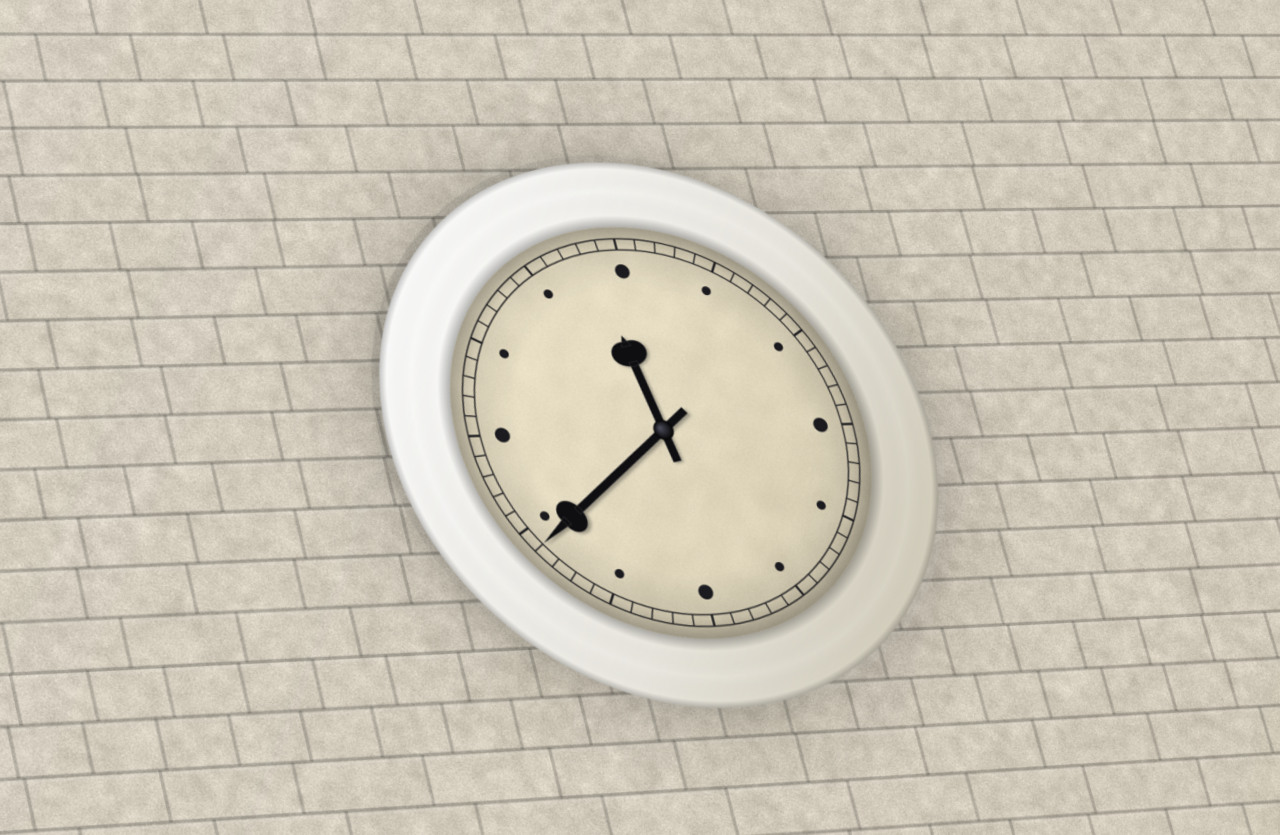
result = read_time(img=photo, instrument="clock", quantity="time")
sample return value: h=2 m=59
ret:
h=11 m=39
